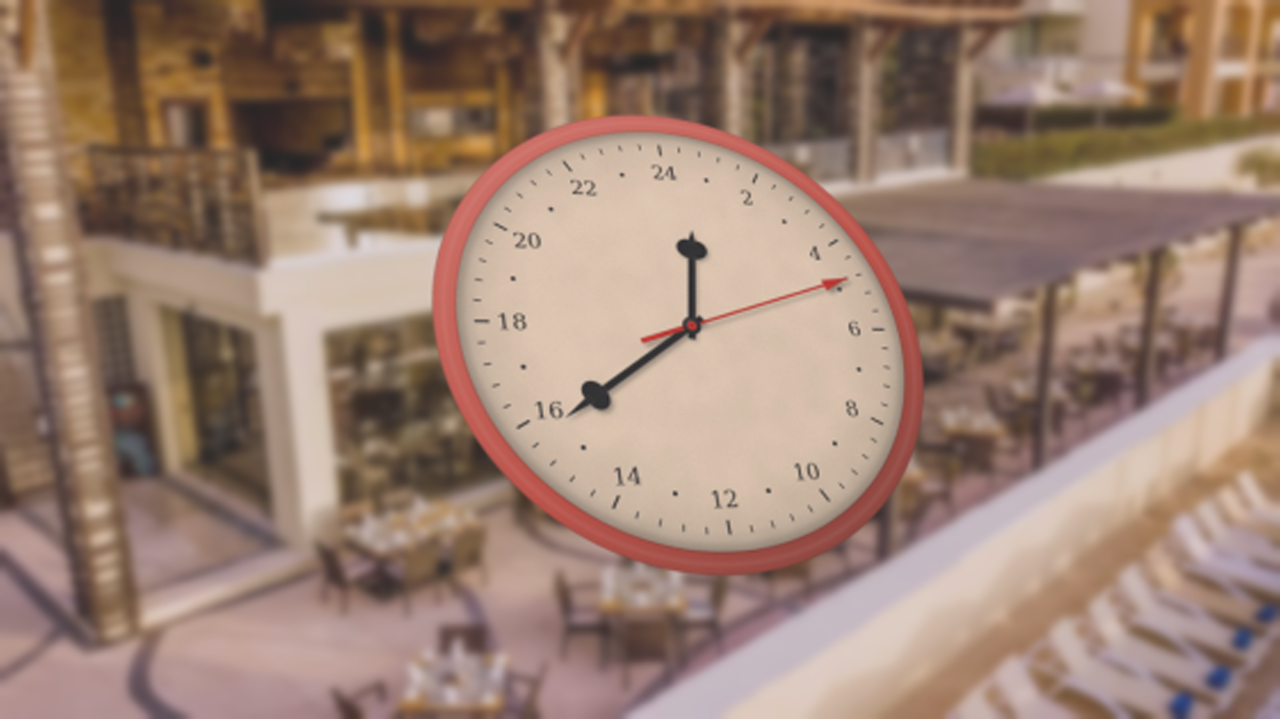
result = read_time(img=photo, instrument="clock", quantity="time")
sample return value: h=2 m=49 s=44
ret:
h=0 m=39 s=12
